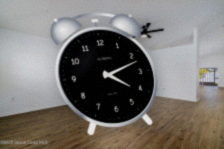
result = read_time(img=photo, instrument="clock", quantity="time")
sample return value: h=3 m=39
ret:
h=4 m=12
